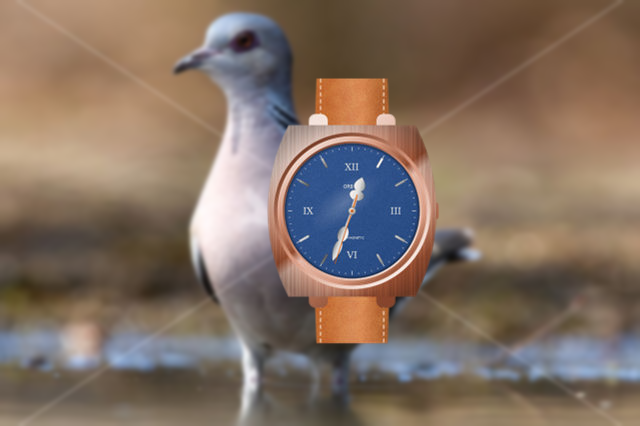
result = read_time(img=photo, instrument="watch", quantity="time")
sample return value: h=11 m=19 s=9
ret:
h=12 m=33 s=33
